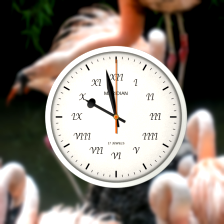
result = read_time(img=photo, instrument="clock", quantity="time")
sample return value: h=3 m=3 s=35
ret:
h=9 m=58 s=0
